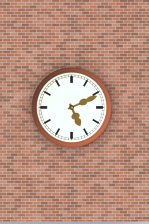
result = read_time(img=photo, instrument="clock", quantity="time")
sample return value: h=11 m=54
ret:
h=5 m=11
